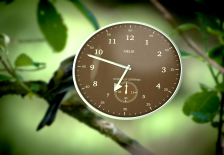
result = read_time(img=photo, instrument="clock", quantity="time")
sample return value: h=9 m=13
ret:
h=6 m=48
